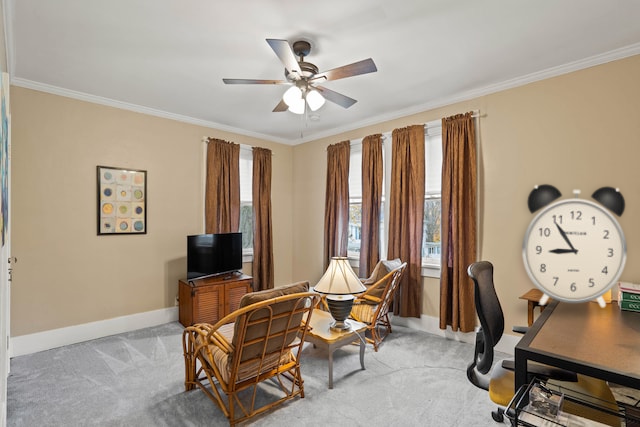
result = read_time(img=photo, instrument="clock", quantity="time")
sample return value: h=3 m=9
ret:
h=8 m=54
